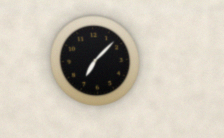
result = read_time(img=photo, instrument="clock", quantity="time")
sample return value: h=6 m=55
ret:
h=7 m=8
